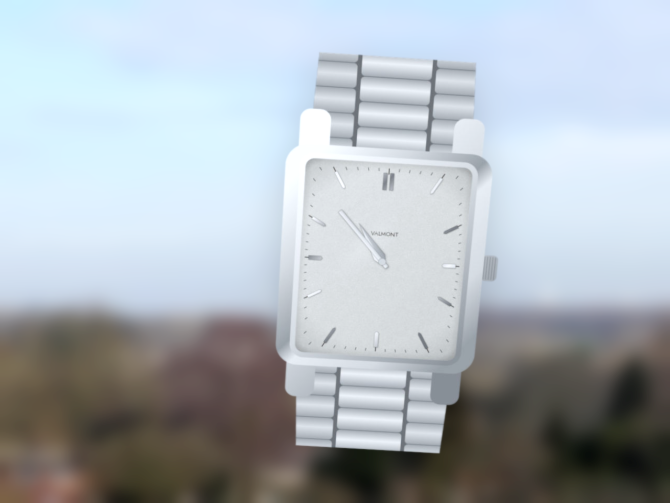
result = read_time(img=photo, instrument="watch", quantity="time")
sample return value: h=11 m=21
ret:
h=10 m=53
